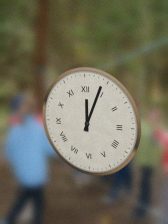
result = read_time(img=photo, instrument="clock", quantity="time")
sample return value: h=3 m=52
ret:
h=12 m=4
